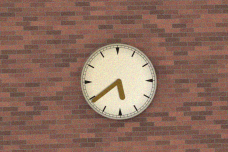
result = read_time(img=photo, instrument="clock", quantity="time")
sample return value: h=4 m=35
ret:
h=5 m=39
